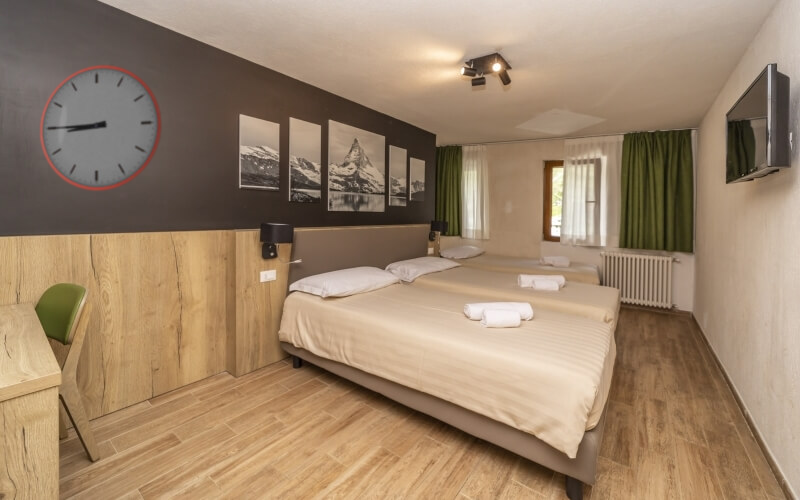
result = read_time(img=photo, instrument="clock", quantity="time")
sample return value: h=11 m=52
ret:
h=8 m=45
